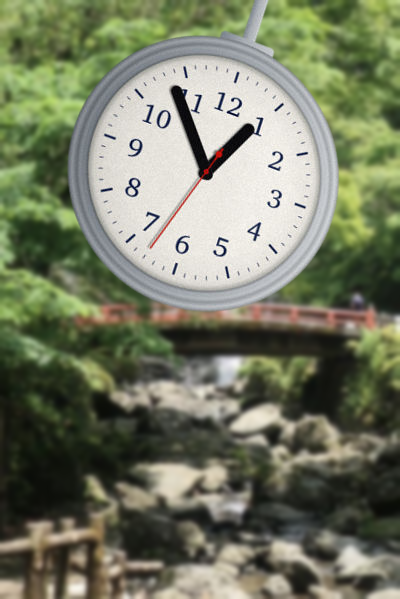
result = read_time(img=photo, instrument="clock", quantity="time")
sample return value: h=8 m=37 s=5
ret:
h=12 m=53 s=33
